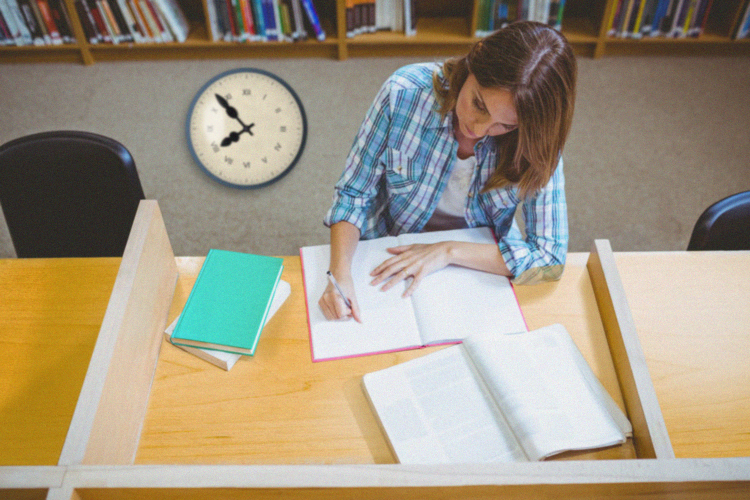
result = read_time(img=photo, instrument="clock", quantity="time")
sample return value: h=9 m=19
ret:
h=7 m=53
